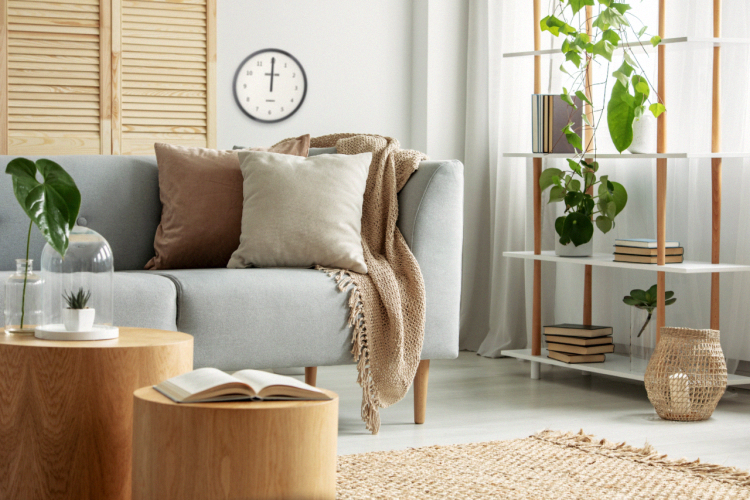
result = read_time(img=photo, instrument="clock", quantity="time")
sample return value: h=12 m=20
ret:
h=12 m=0
